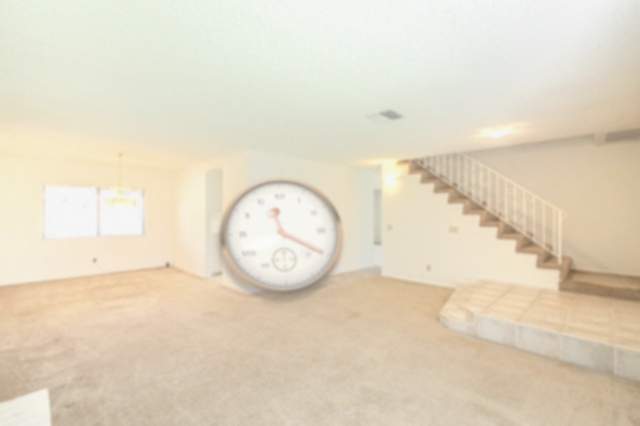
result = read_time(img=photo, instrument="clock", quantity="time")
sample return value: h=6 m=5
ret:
h=11 m=20
